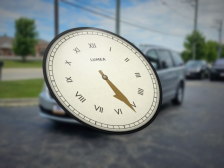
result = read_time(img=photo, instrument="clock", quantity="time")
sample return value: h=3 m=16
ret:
h=5 m=26
